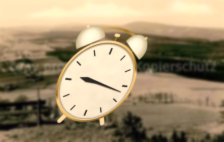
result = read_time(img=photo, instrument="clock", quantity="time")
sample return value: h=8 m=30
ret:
h=9 m=17
